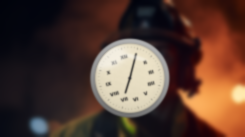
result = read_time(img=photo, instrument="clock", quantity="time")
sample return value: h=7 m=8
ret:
h=7 m=5
